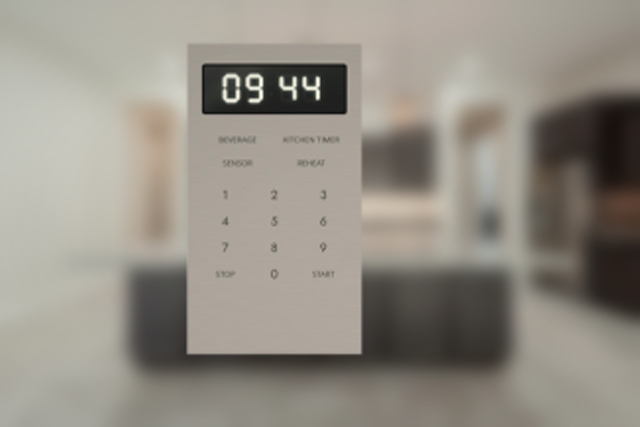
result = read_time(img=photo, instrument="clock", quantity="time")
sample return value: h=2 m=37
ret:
h=9 m=44
